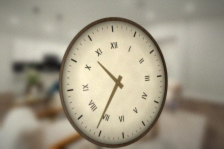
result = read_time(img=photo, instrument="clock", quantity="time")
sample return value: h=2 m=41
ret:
h=10 m=36
